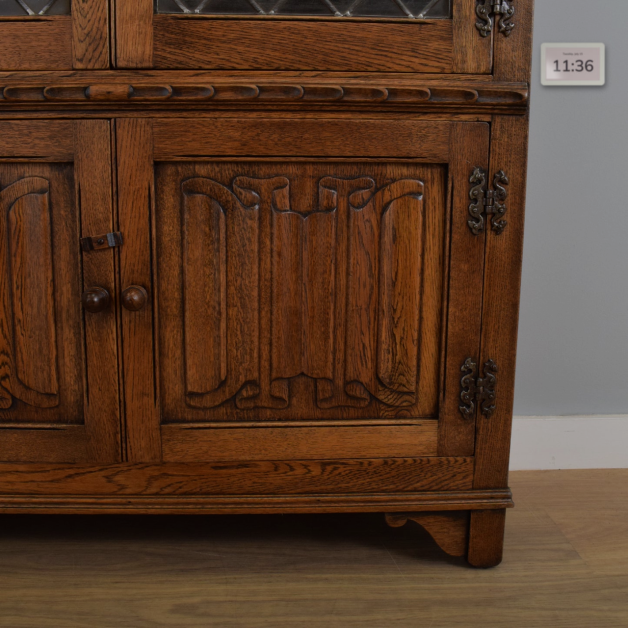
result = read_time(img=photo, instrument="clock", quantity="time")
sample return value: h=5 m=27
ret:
h=11 m=36
